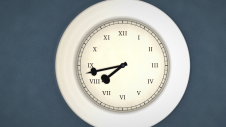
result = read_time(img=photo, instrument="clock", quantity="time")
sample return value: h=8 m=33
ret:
h=7 m=43
